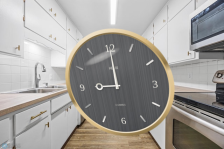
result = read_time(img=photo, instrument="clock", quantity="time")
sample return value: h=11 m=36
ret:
h=9 m=0
